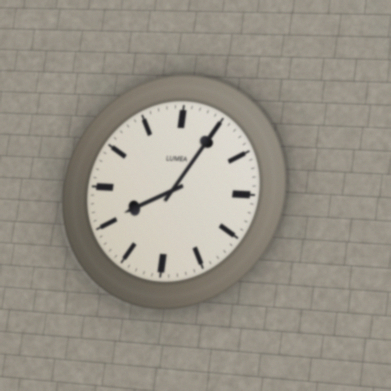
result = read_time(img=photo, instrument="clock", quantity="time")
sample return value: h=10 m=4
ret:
h=8 m=5
